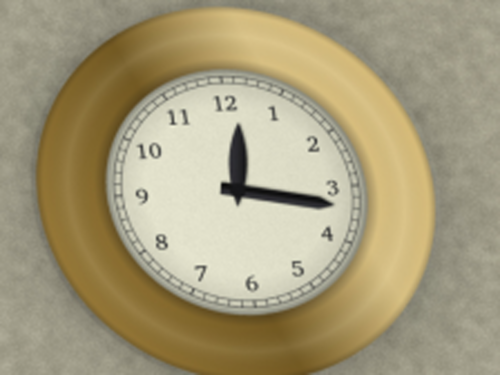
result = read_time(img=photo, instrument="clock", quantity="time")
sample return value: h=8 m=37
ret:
h=12 m=17
